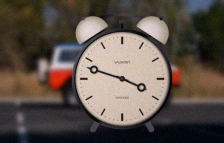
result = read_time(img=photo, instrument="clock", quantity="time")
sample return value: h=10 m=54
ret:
h=3 m=48
